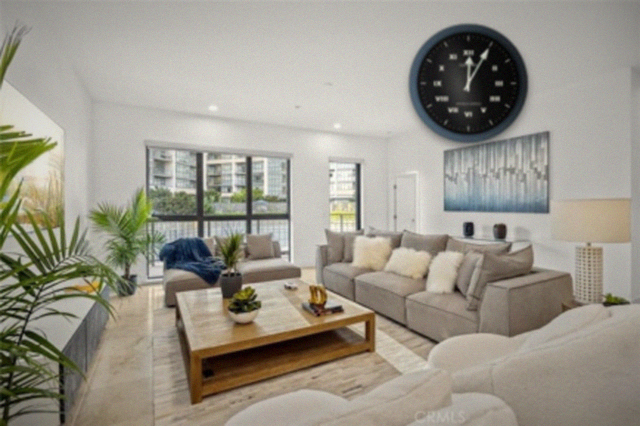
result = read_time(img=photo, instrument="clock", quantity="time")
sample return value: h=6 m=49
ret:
h=12 m=5
